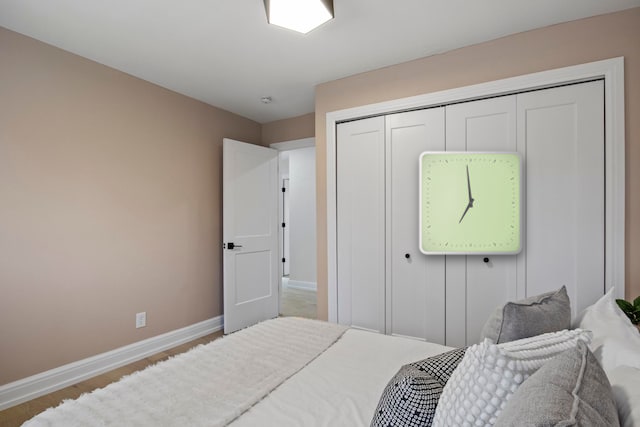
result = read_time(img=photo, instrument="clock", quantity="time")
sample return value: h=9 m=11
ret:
h=6 m=59
